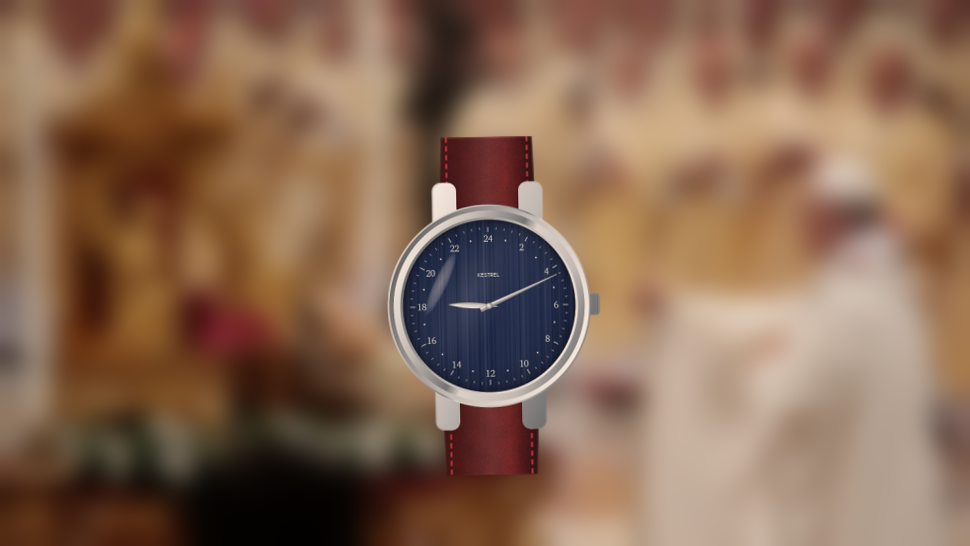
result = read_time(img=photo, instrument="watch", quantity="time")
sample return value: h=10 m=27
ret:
h=18 m=11
